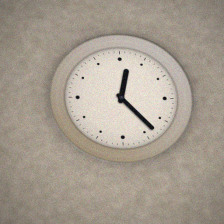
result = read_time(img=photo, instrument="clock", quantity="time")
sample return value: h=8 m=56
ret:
h=12 m=23
